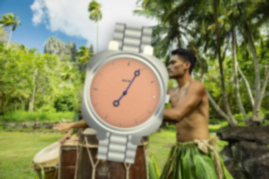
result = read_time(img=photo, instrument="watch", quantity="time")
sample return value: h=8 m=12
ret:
h=7 m=4
